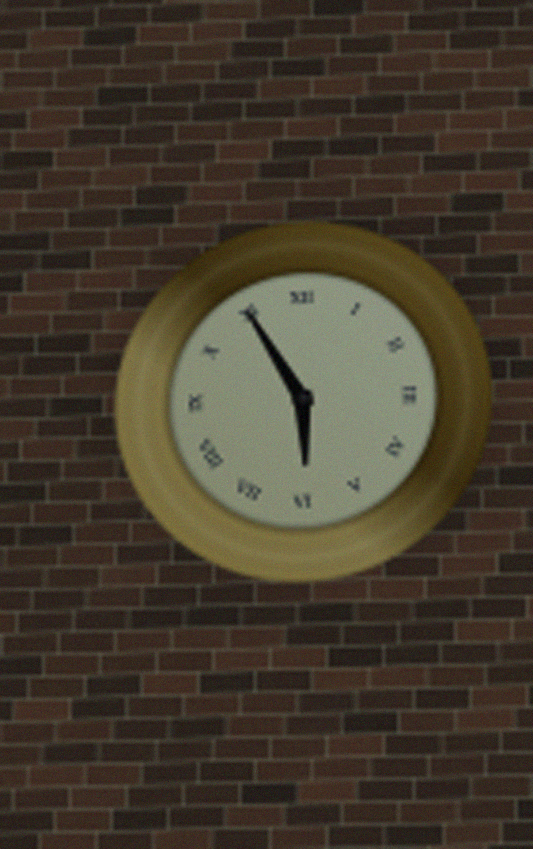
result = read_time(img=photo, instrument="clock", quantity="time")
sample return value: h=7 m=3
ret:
h=5 m=55
